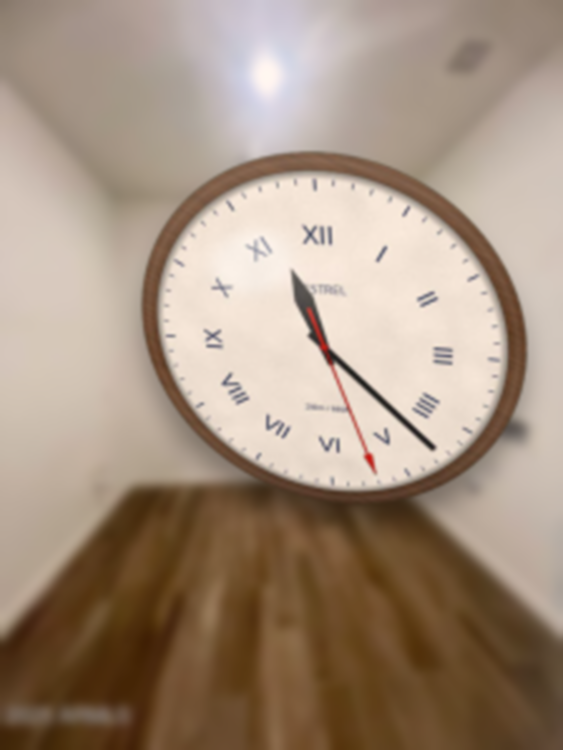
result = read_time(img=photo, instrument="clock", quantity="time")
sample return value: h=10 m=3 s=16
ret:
h=11 m=22 s=27
